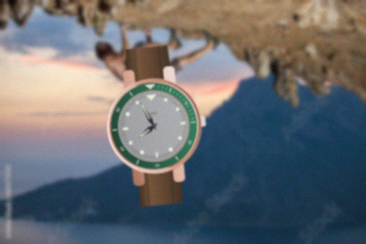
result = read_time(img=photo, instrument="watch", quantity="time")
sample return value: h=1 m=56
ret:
h=7 m=56
